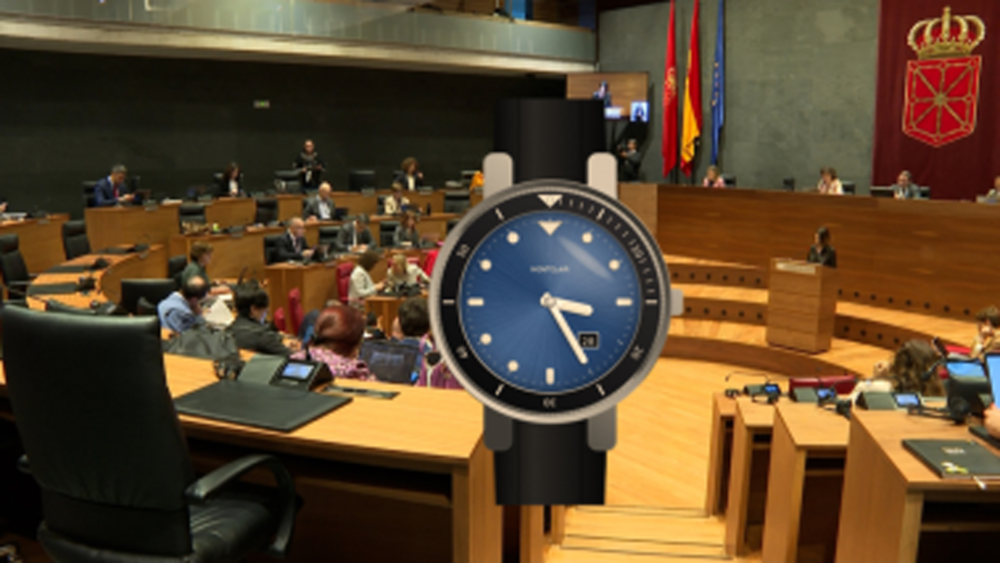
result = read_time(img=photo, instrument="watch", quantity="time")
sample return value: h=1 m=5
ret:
h=3 m=25
